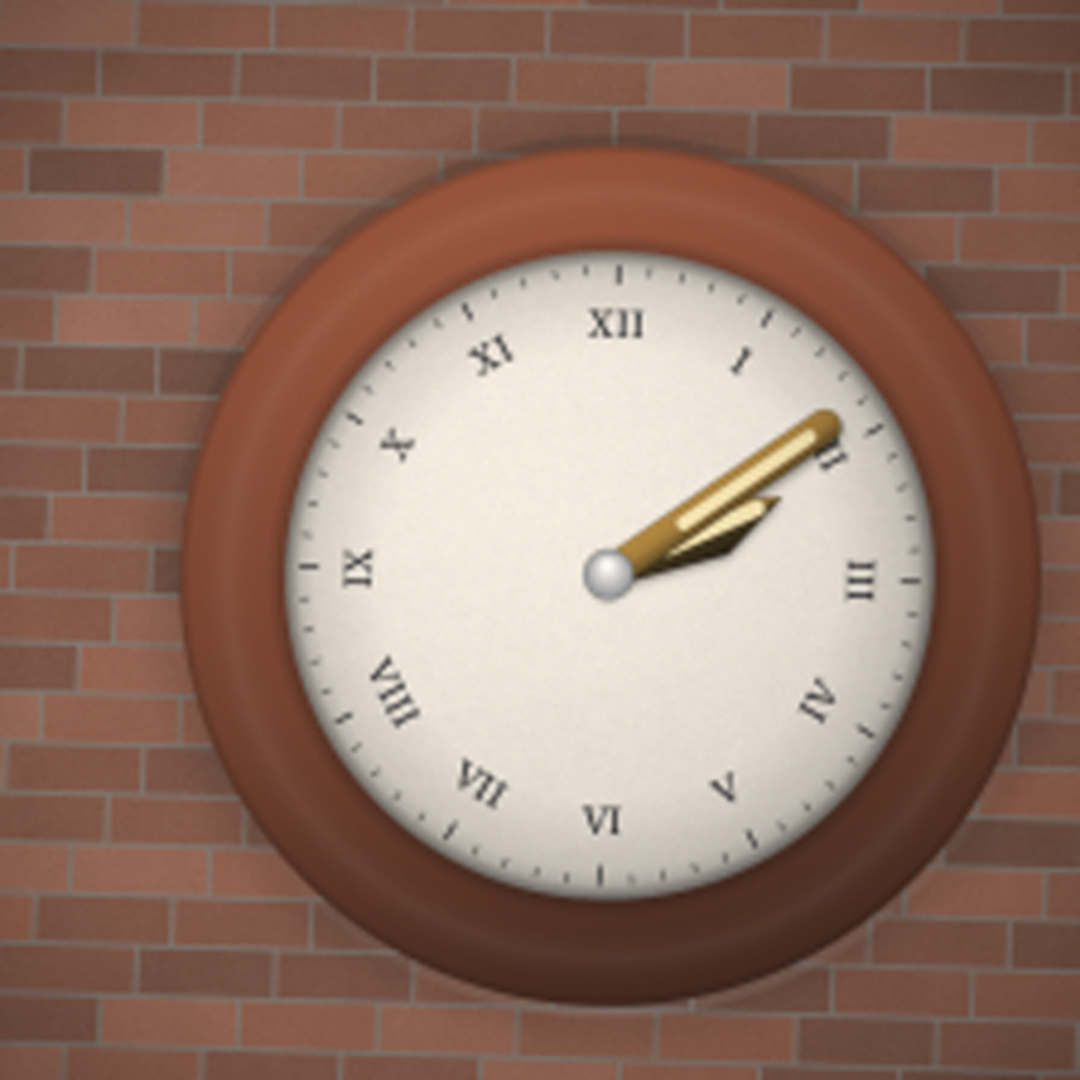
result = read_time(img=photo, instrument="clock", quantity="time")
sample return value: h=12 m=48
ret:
h=2 m=9
